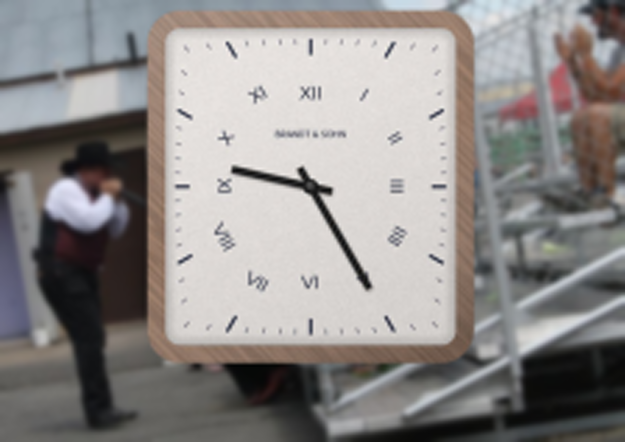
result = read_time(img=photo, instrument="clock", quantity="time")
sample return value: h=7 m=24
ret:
h=9 m=25
